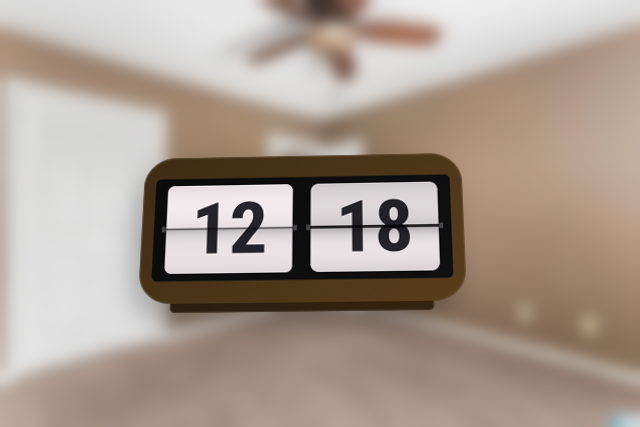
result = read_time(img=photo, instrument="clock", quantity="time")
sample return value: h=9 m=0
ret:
h=12 m=18
